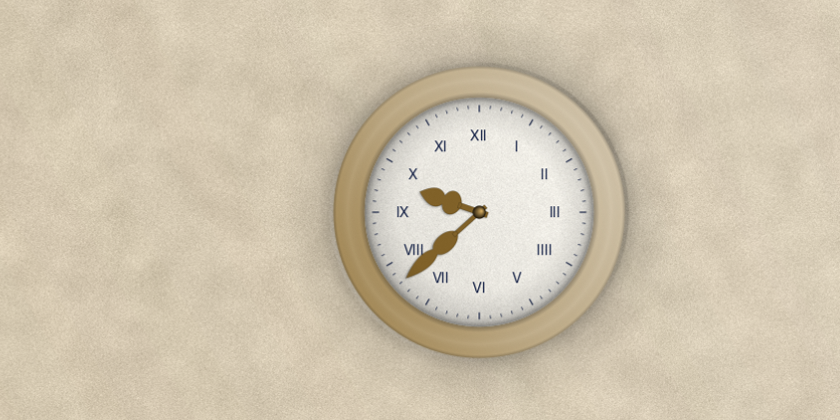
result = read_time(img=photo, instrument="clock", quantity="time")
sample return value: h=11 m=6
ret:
h=9 m=38
